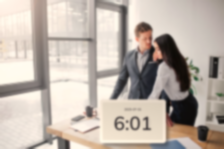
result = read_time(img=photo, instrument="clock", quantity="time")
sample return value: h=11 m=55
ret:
h=6 m=1
